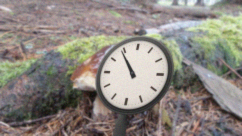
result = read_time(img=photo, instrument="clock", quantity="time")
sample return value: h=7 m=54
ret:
h=10 m=54
